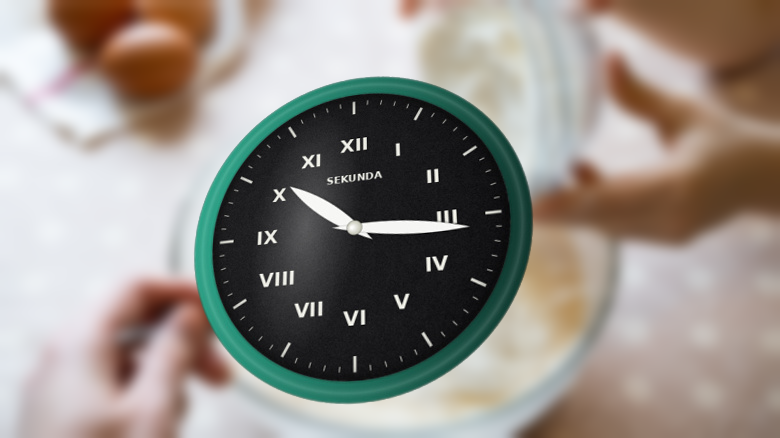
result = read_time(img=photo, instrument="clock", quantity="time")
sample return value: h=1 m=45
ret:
h=10 m=16
